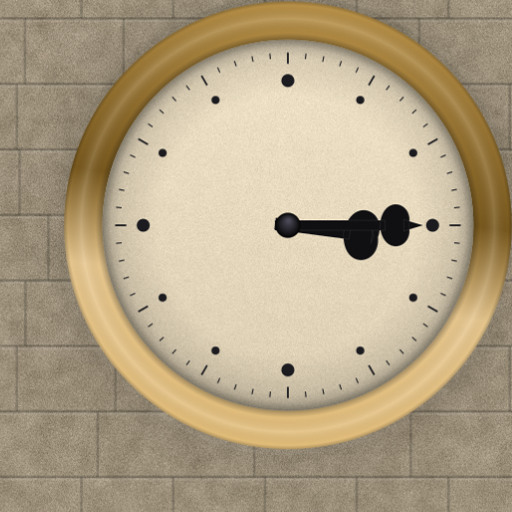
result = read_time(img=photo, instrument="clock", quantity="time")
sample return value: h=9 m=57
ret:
h=3 m=15
